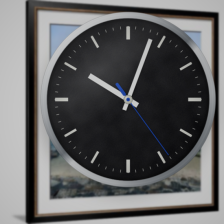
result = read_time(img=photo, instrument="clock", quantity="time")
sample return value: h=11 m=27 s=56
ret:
h=10 m=3 s=24
